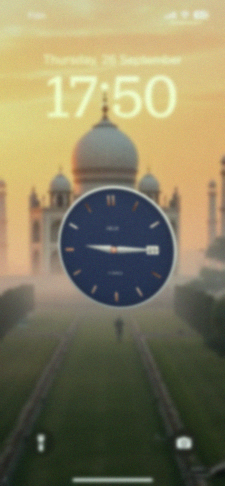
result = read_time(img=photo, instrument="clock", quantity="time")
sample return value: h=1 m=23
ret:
h=9 m=15
